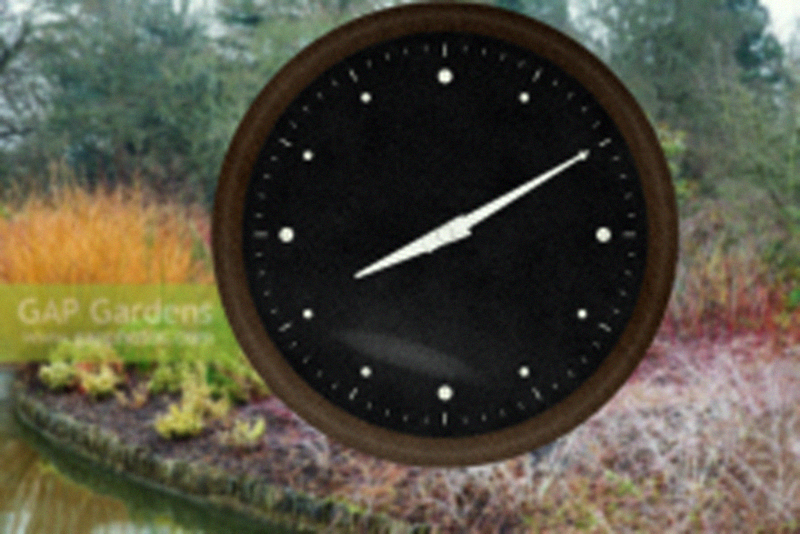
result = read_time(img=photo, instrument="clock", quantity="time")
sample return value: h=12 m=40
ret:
h=8 m=10
